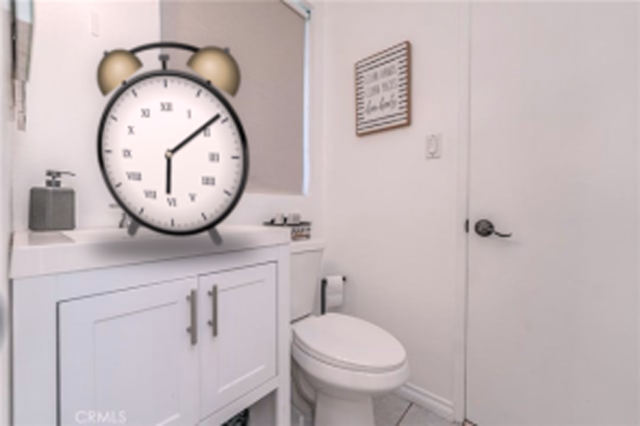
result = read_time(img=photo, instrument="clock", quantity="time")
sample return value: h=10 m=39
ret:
h=6 m=9
